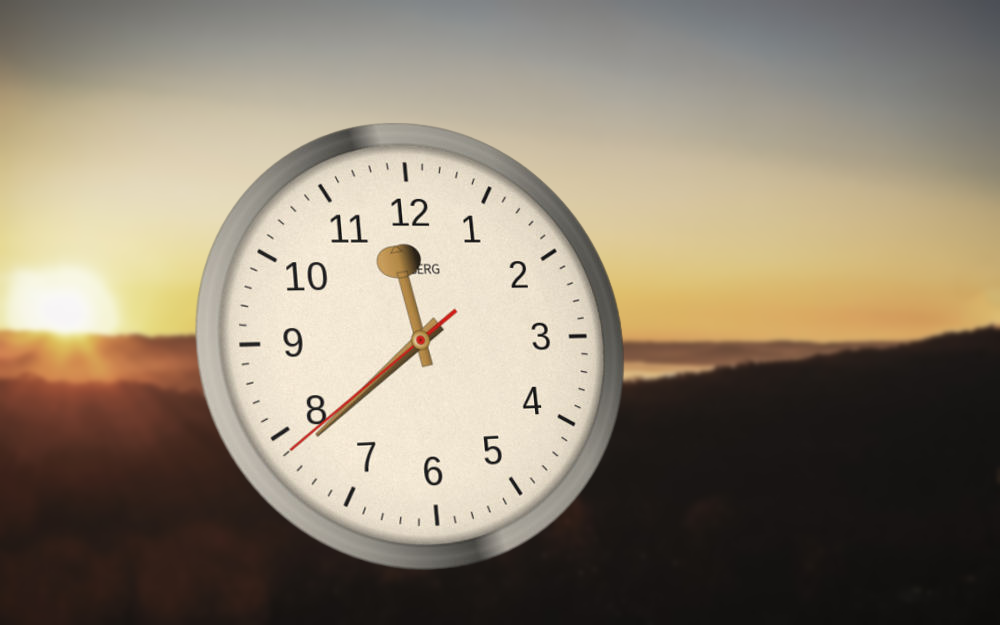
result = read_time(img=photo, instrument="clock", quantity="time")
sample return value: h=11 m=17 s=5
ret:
h=11 m=38 s=39
